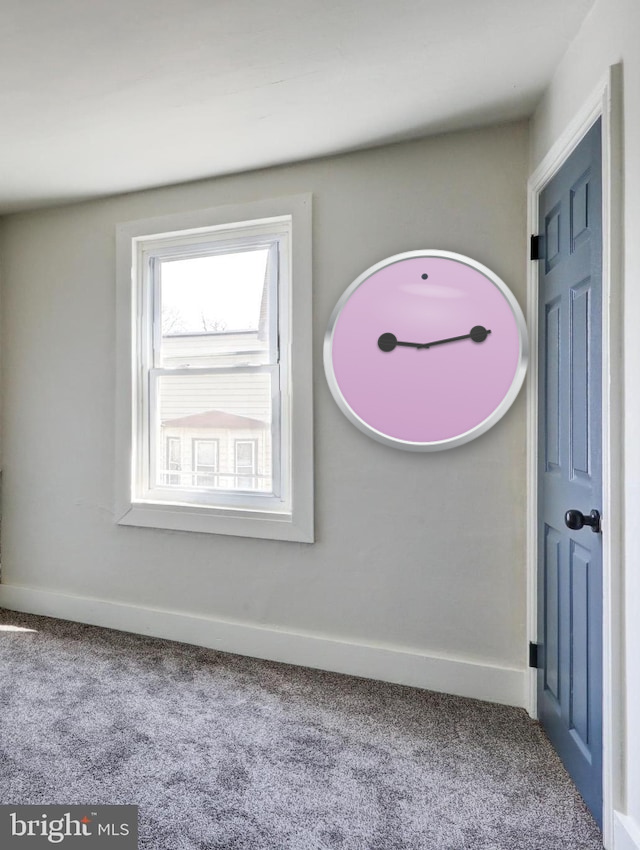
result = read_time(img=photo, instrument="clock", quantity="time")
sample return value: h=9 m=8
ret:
h=9 m=13
